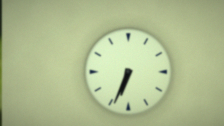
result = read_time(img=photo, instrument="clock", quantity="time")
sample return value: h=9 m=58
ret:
h=6 m=34
